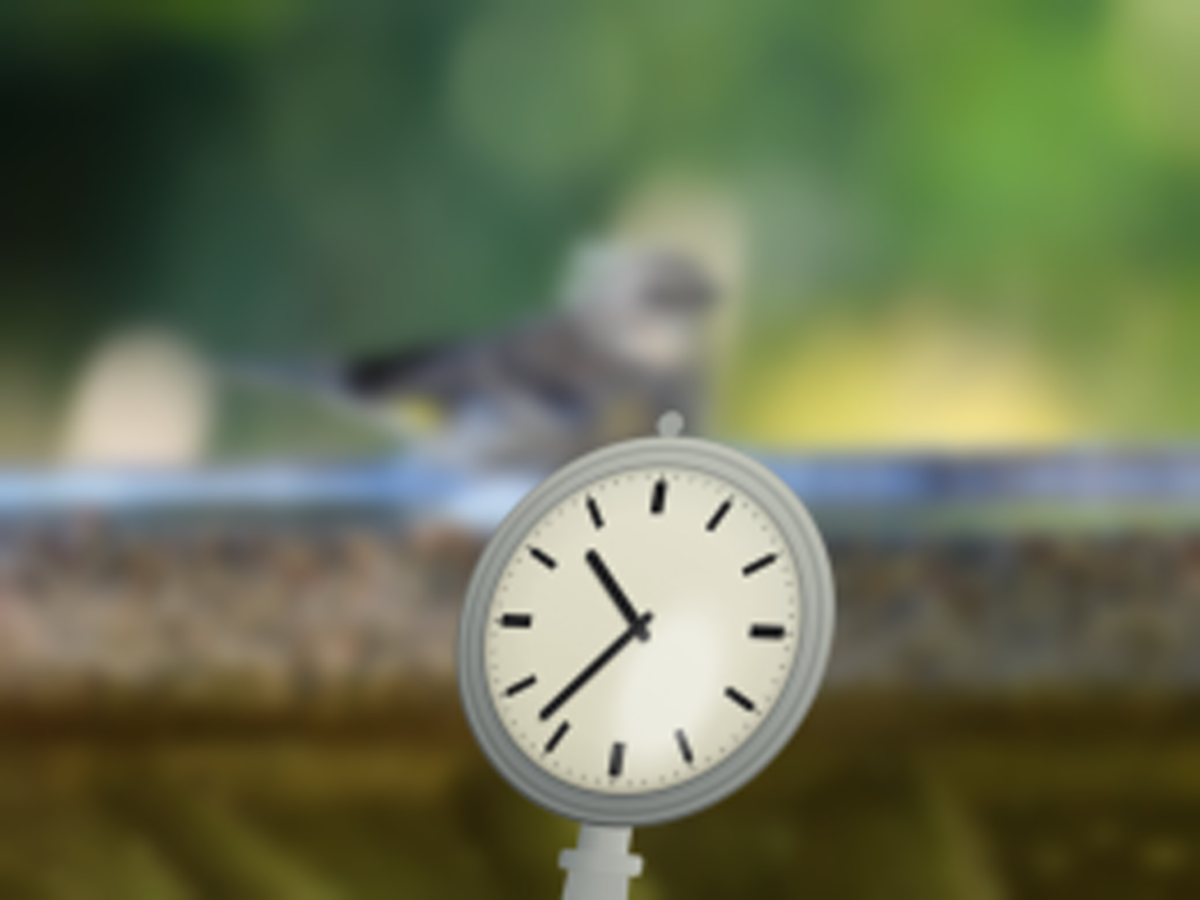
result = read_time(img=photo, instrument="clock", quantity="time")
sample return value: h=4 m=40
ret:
h=10 m=37
